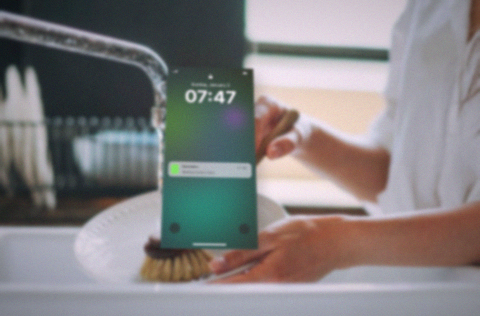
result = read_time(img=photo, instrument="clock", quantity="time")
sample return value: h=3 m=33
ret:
h=7 m=47
